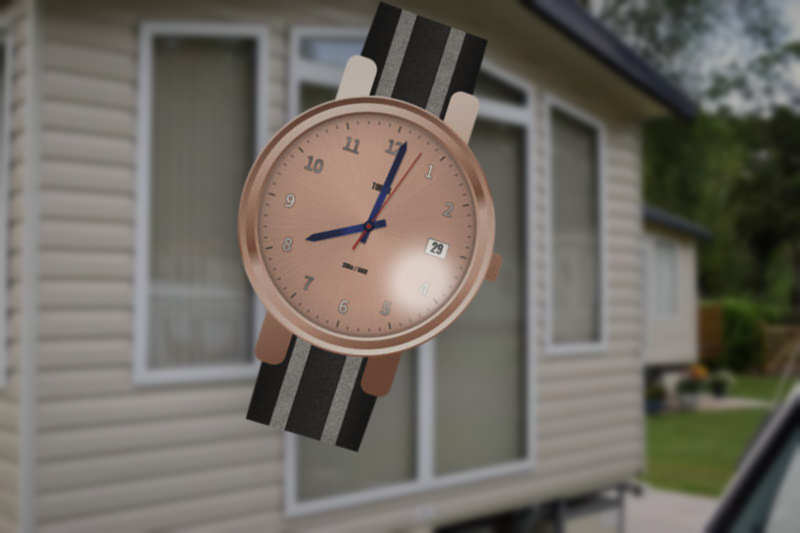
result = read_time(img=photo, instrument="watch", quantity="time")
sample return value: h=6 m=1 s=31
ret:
h=8 m=1 s=3
